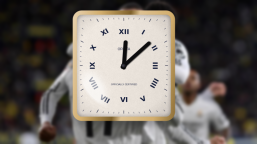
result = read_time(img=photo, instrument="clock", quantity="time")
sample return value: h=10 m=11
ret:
h=12 m=8
